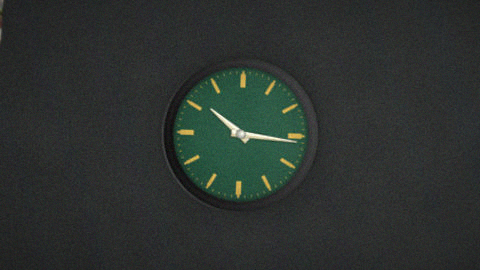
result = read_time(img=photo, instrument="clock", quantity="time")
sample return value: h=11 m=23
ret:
h=10 m=16
